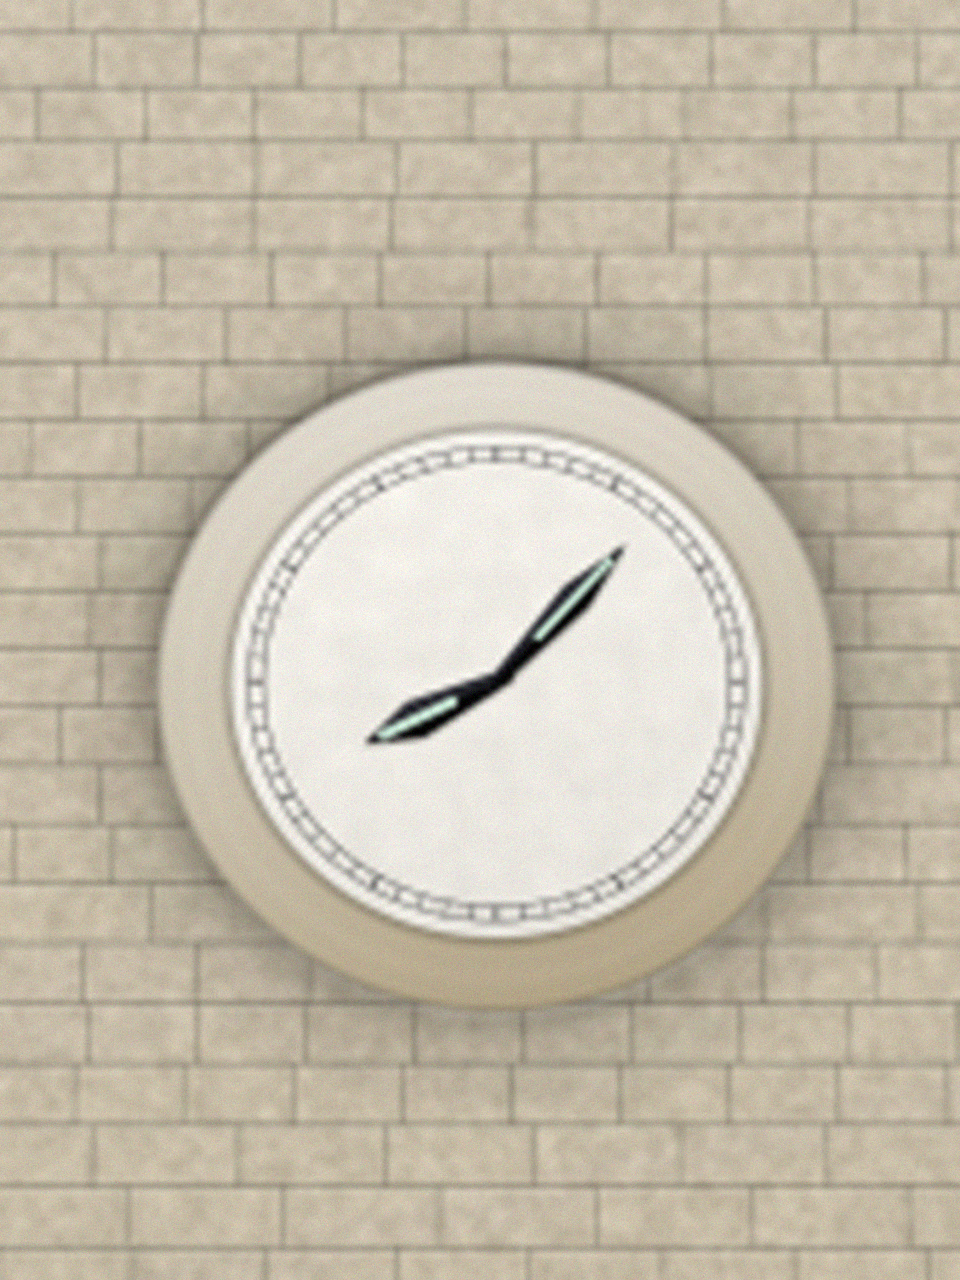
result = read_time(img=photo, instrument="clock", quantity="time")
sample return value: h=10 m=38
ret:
h=8 m=7
